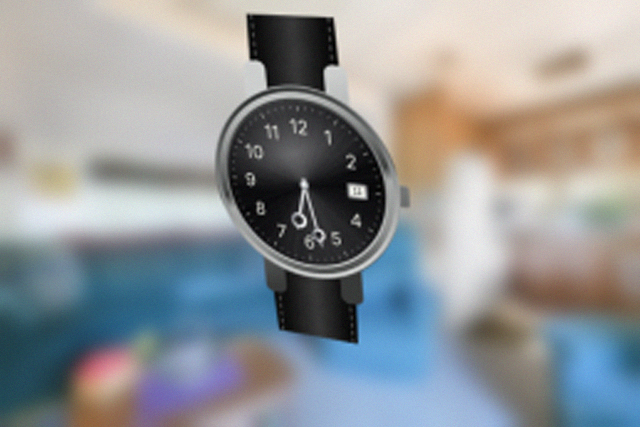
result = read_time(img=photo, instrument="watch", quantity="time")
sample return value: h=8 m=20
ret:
h=6 m=28
